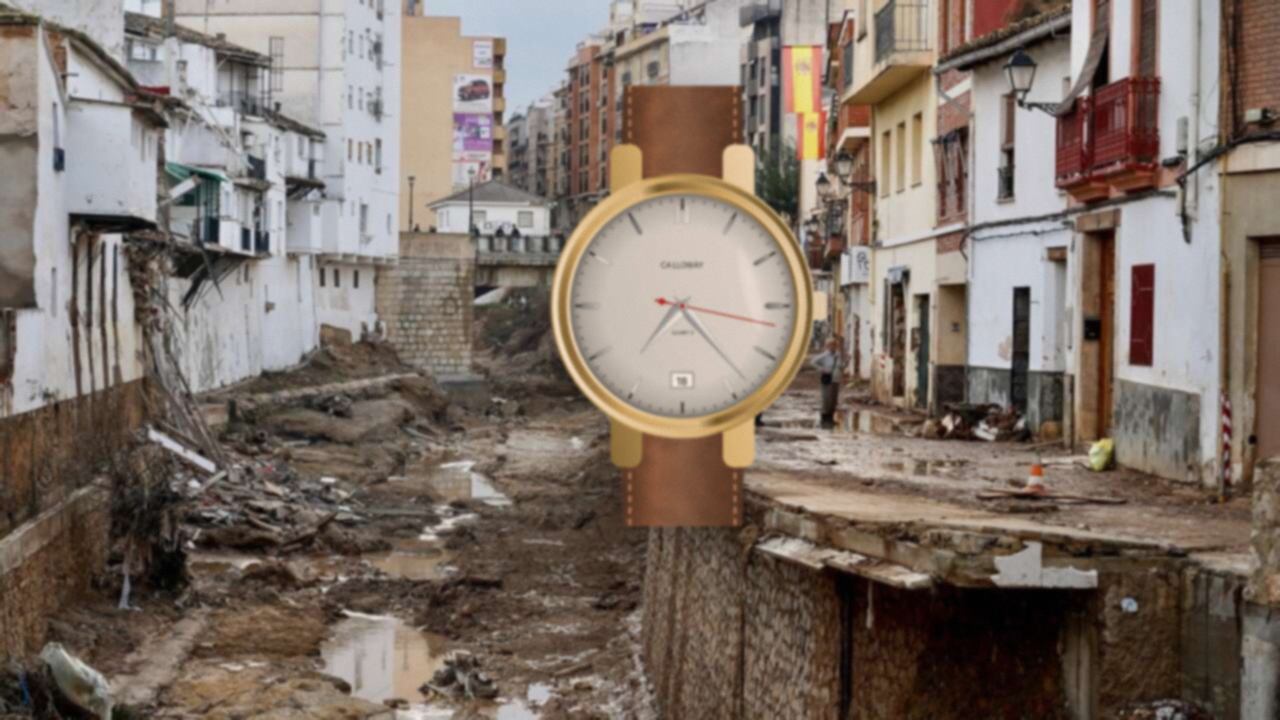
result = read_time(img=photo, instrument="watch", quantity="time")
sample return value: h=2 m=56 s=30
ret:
h=7 m=23 s=17
